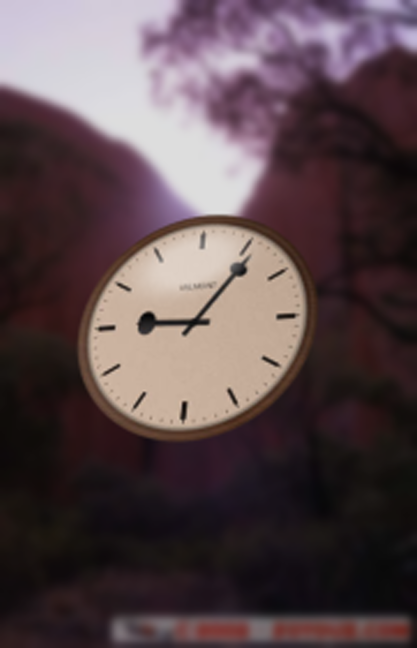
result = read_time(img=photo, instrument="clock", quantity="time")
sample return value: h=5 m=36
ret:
h=9 m=6
